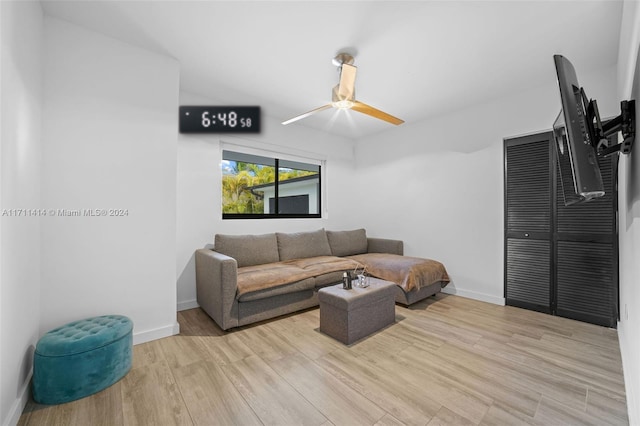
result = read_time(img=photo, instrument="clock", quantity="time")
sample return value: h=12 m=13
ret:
h=6 m=48
